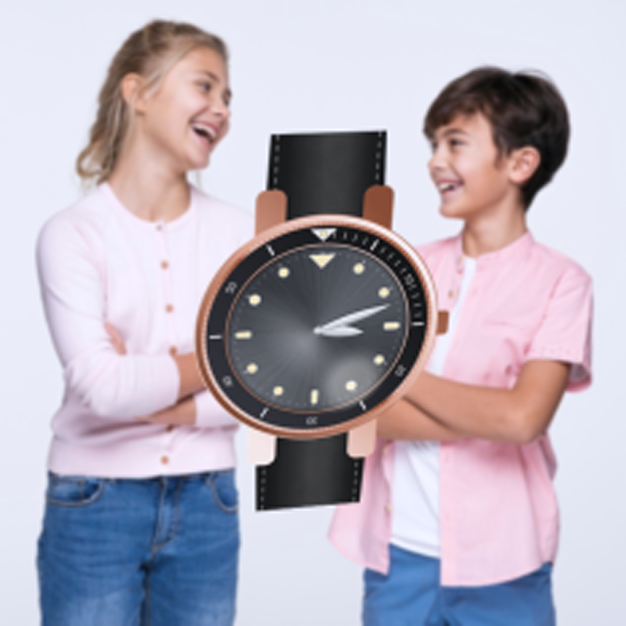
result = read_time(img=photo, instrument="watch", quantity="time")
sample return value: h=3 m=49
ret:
h=3 m=12
